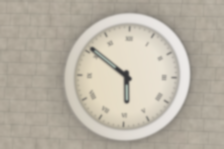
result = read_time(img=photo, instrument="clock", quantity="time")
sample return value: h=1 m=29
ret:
h=5 m=51
